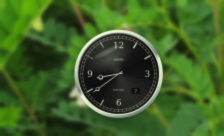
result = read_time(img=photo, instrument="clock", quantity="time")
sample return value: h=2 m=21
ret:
h=8 m=39
